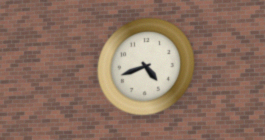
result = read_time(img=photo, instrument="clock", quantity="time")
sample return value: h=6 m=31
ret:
h=4 m=42
